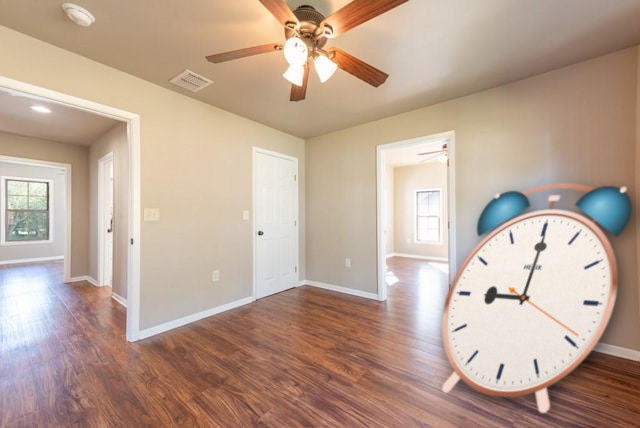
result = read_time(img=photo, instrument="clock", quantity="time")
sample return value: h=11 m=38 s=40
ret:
h=9 m=0 s=19
